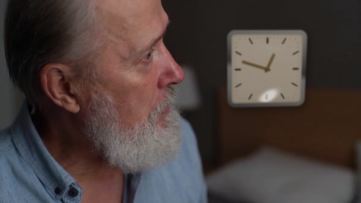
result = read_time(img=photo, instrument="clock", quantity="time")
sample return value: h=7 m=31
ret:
h=12 m=48
